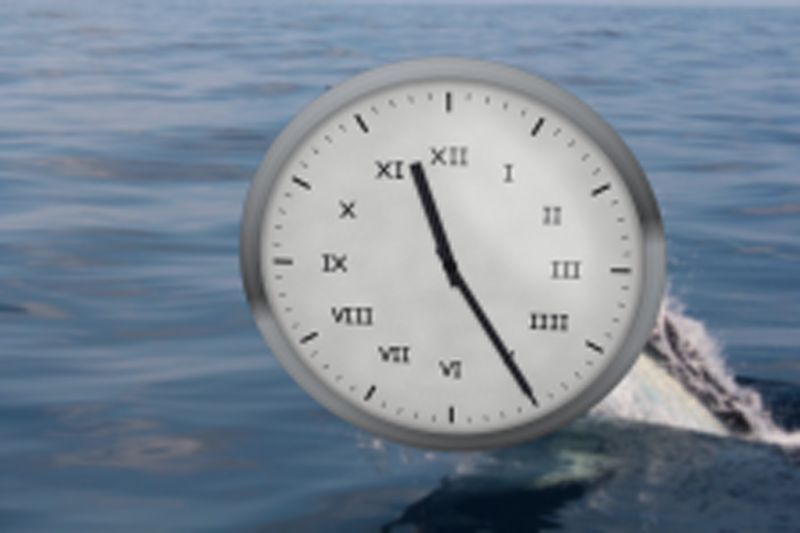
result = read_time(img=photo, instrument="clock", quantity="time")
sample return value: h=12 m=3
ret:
h=11 m=25
